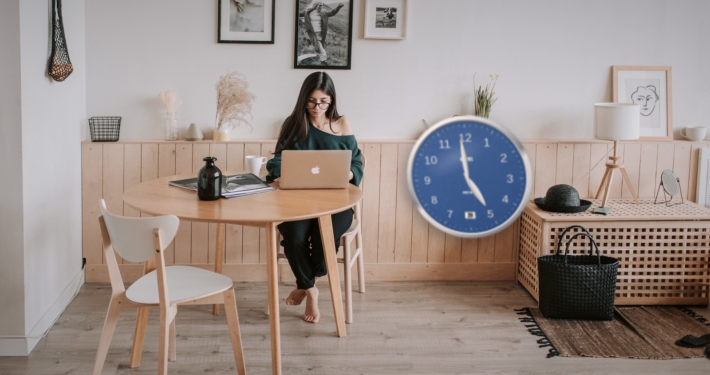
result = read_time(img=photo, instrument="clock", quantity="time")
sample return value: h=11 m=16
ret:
h=4 m=59
